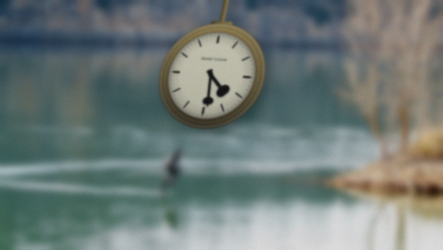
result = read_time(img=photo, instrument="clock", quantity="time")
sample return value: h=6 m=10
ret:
h=4 m=29
